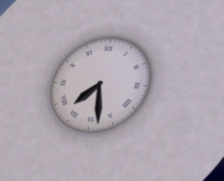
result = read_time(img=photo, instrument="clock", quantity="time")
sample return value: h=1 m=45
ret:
h=7 m=28
